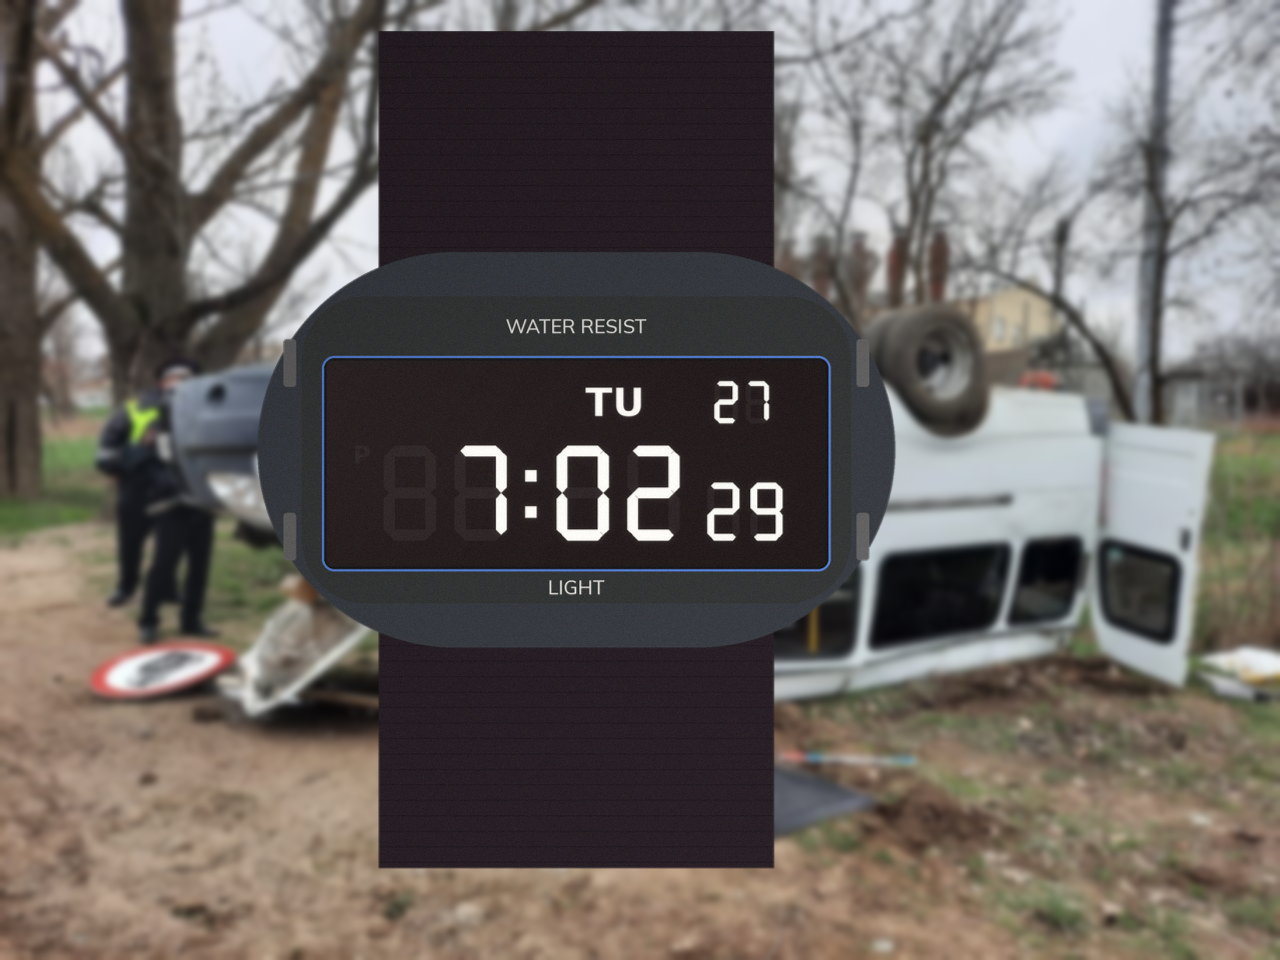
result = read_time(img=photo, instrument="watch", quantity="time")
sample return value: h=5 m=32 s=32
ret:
h=7 m=2 s=29
